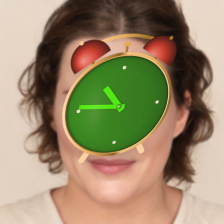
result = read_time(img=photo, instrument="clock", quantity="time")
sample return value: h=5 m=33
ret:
h=10 m=46
